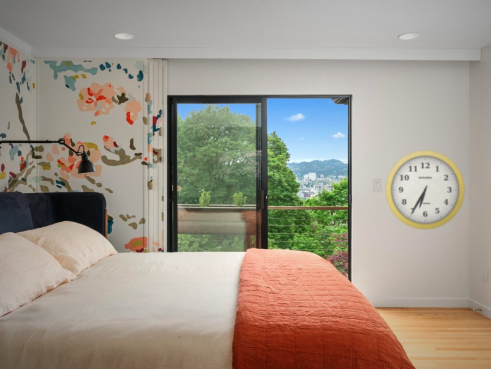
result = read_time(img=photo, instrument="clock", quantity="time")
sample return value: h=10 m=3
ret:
h=6 m=35
